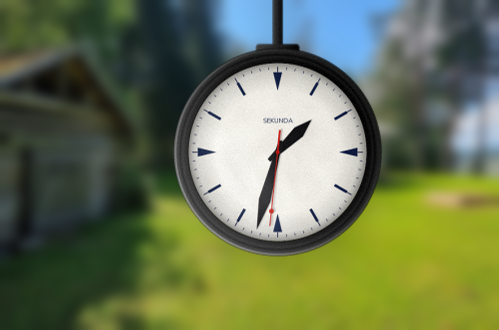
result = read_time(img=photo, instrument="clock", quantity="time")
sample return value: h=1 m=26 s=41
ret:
h=1 m=32 s=31
